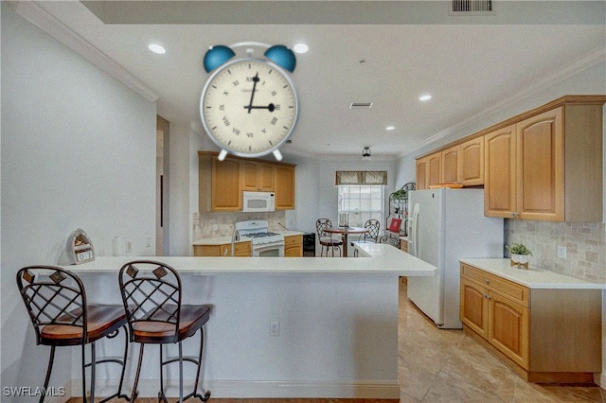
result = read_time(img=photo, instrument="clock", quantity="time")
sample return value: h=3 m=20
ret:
h=3 m=2
